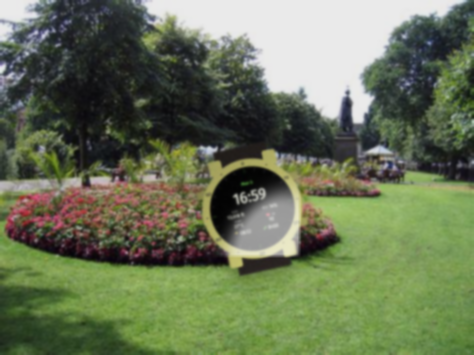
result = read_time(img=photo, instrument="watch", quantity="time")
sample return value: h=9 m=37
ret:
h=16 m=59
